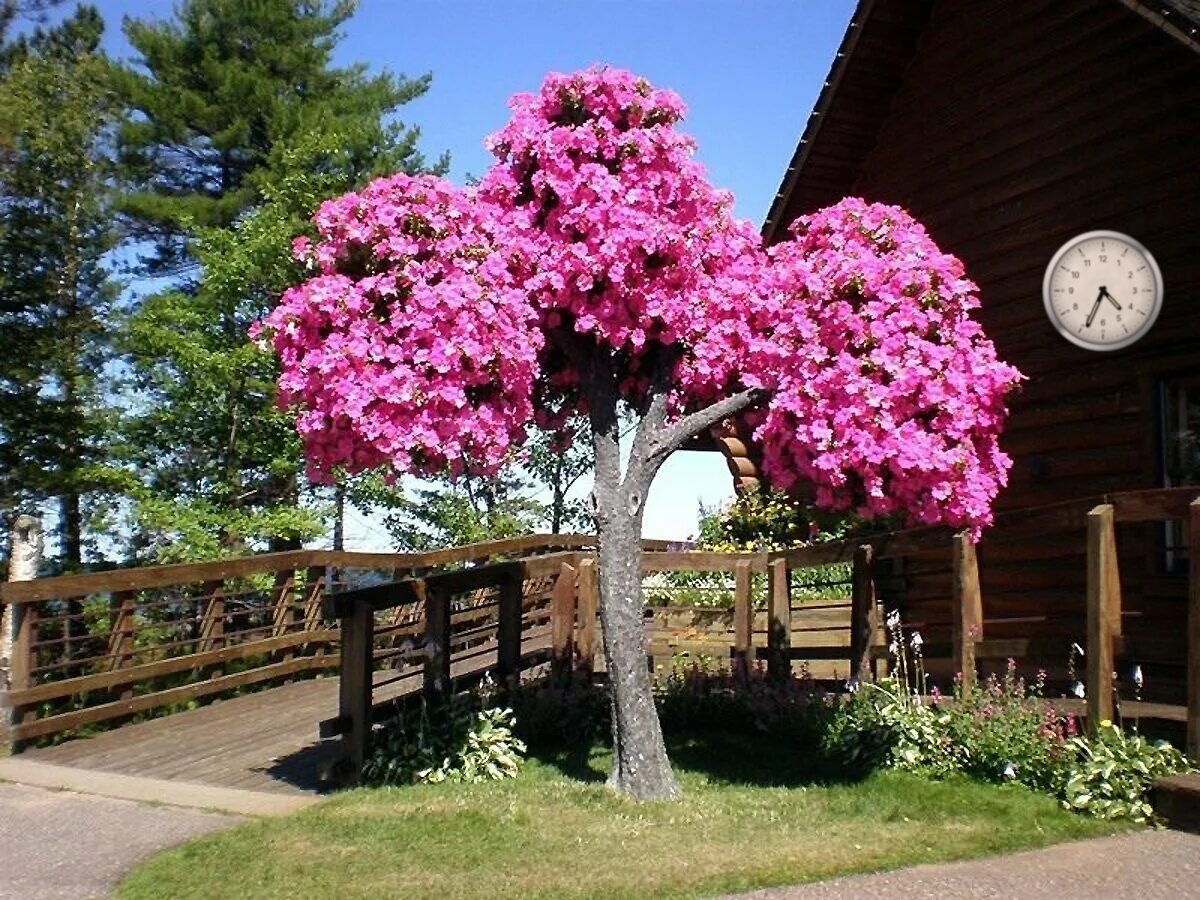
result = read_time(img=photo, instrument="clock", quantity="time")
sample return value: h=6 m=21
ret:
h=4 m=34
